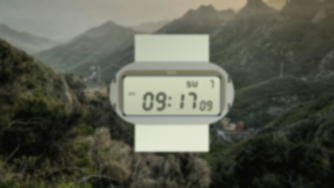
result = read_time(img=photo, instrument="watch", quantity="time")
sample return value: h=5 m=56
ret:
h=9 m=17
